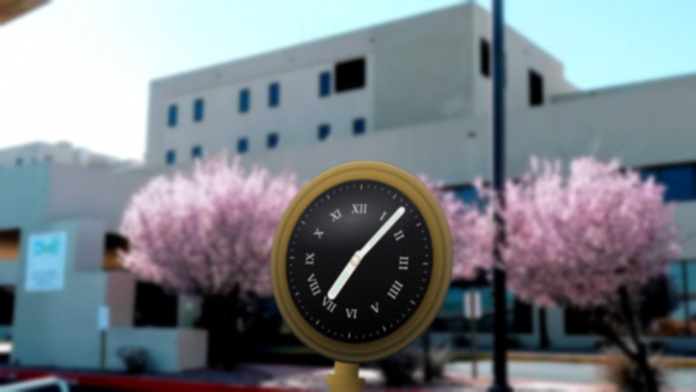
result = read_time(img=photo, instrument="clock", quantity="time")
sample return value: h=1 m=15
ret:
h=7 m=7
